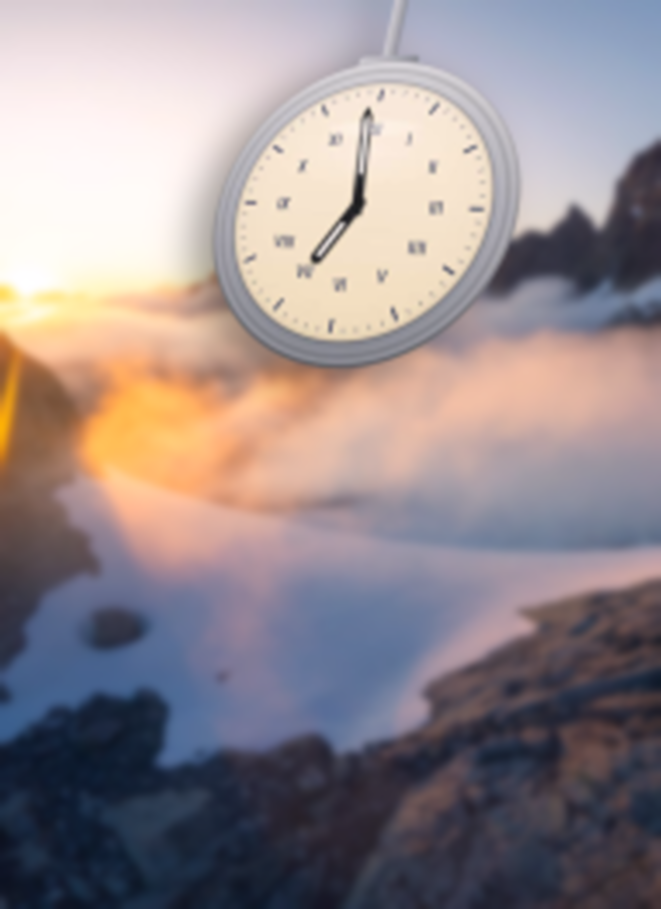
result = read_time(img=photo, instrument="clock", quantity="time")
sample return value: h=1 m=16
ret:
h=6 m=59
